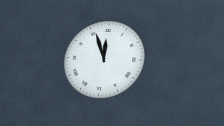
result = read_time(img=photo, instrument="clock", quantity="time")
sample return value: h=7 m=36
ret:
h=11 m=56
